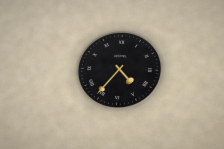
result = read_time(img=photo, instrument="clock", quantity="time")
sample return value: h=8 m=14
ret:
h=4 m=36
